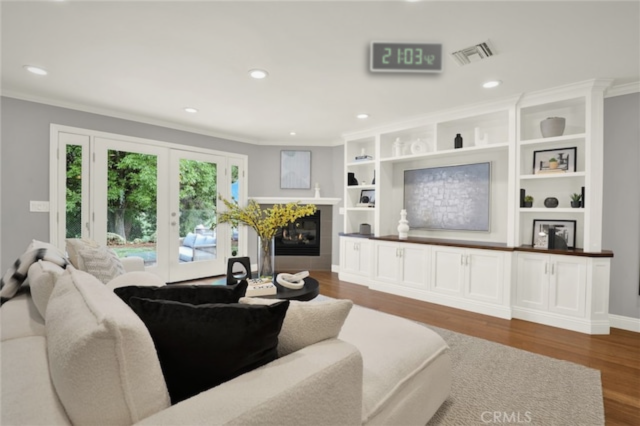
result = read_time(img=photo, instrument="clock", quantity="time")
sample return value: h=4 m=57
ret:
h=21 m=3
